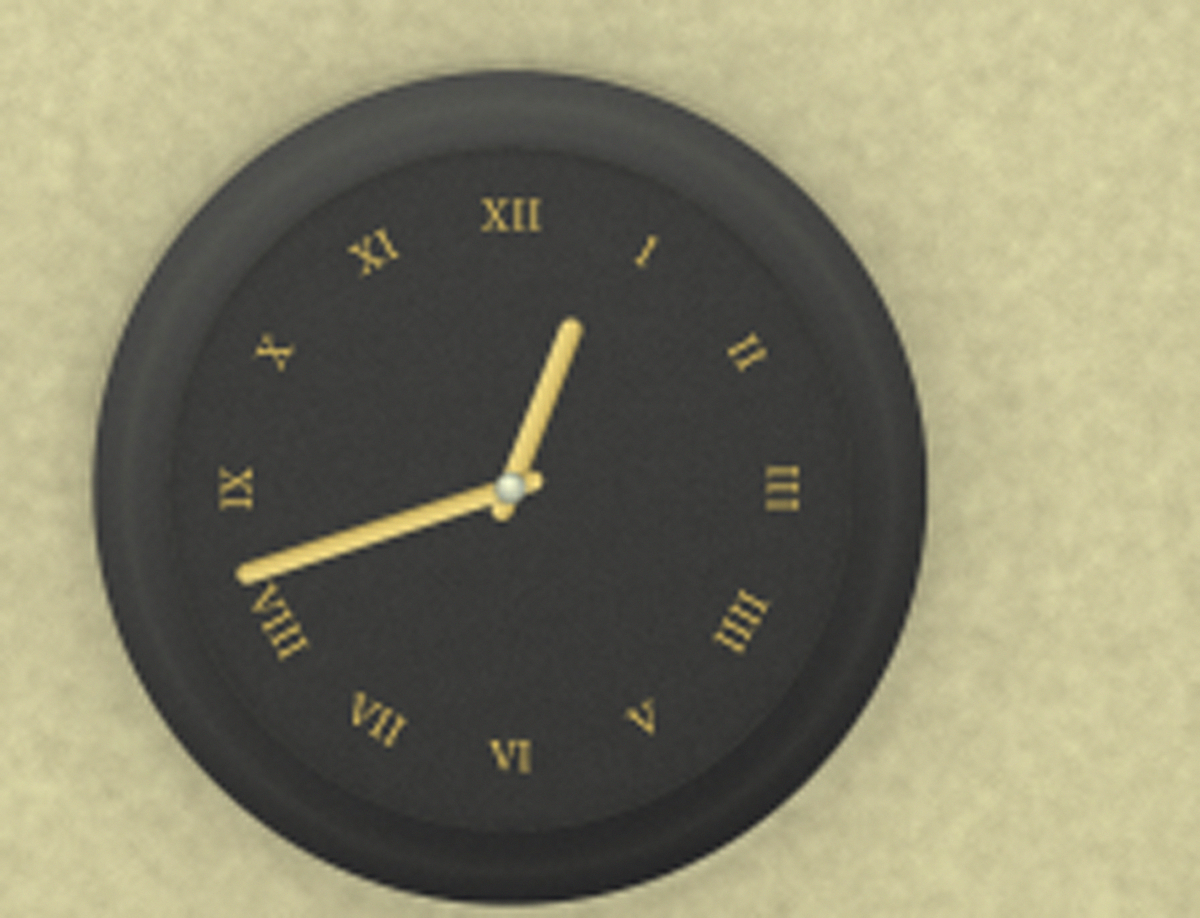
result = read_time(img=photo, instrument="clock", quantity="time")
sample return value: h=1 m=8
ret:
h=12 m=42
